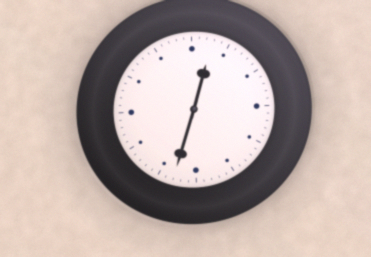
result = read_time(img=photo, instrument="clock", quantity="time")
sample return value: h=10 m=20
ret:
h=12 m=33
